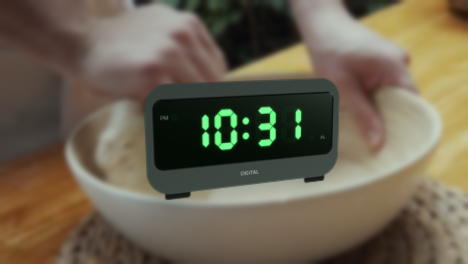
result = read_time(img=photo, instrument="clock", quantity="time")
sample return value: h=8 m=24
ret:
h=10 m=31
